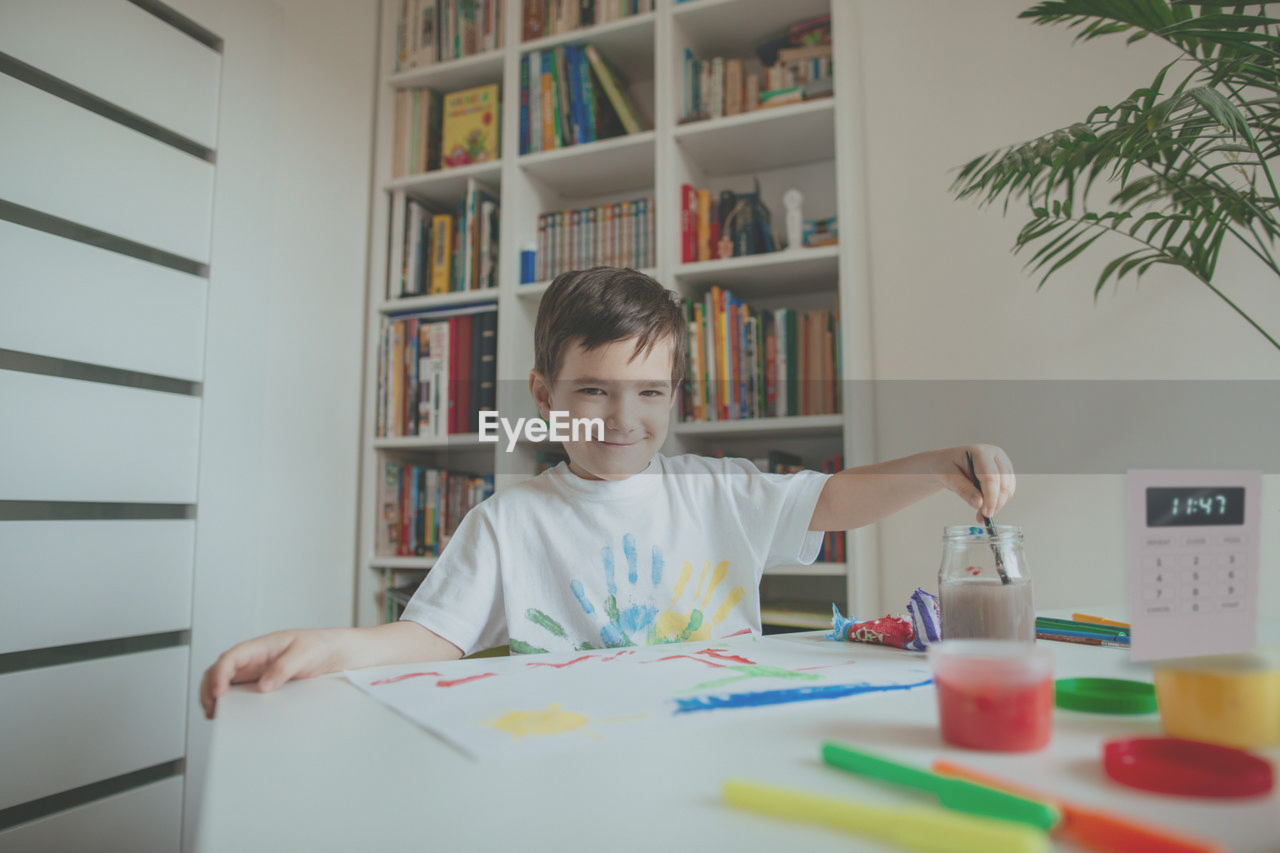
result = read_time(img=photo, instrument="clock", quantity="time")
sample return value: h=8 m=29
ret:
h=11 m=47
